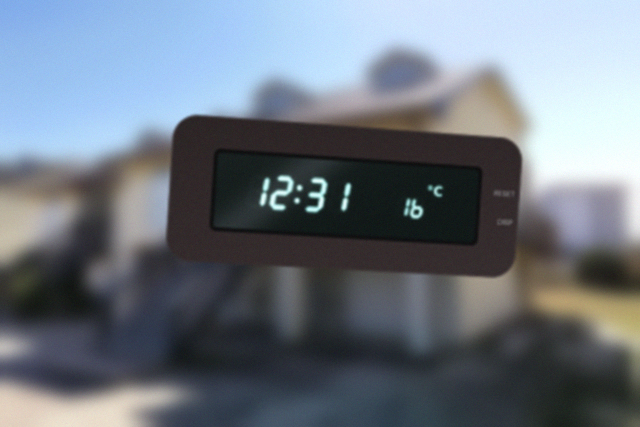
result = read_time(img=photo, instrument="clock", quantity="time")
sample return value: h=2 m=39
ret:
h=12 m=31
